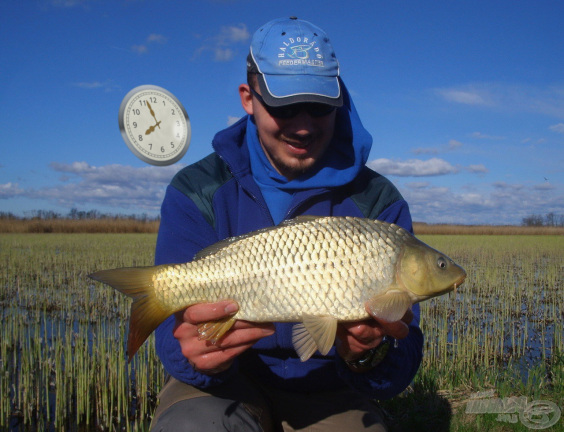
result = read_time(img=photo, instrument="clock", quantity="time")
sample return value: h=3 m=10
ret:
h=7 m=57
